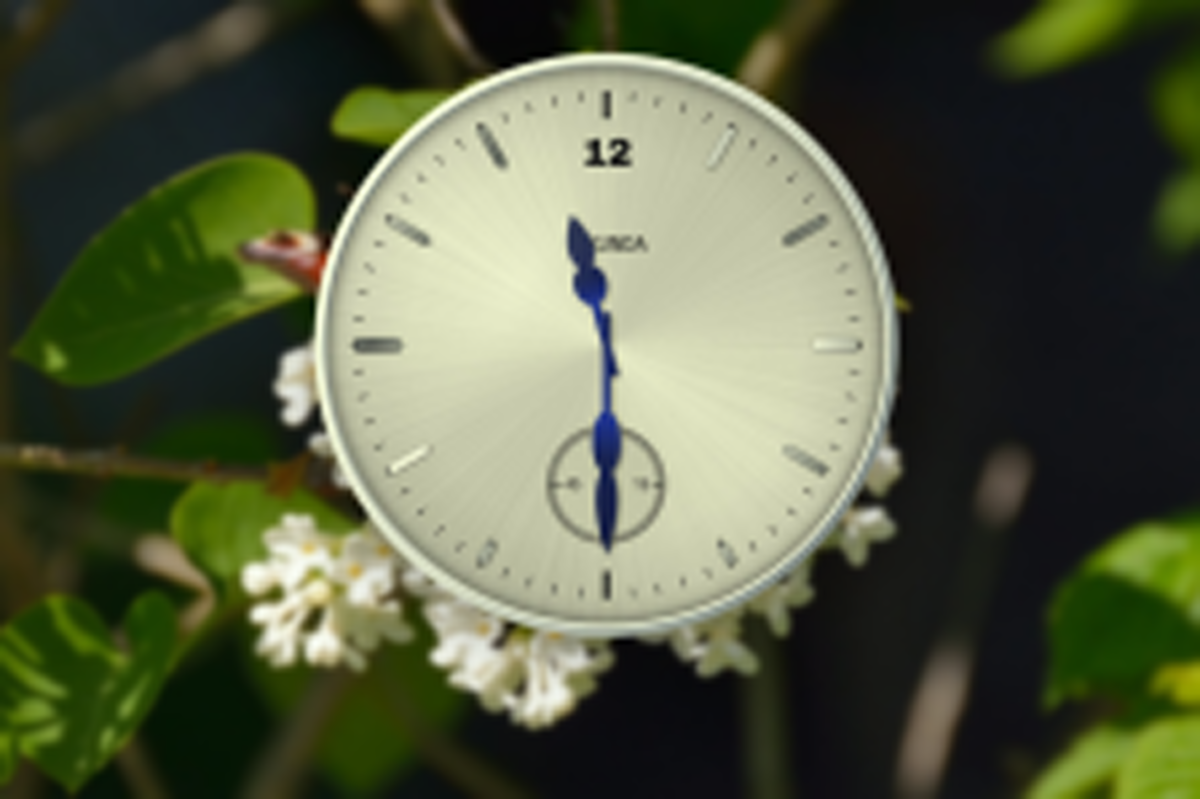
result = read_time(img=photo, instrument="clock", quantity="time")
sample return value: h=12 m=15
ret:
h=11 m=30
